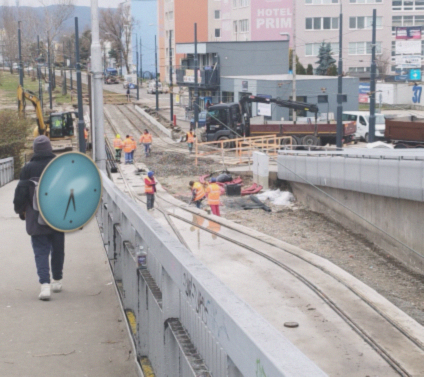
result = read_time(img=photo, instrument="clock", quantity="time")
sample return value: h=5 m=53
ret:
h=5 m=33
